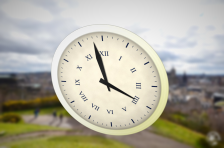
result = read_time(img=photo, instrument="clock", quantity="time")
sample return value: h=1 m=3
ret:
h=3 m=58
